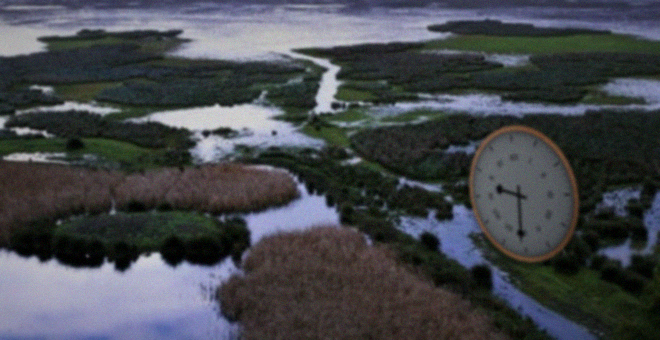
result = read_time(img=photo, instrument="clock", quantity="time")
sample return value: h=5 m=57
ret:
h=9 m=31
